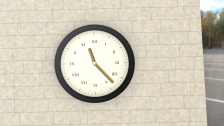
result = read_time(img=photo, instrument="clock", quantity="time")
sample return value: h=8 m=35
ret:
h=11 m=23
